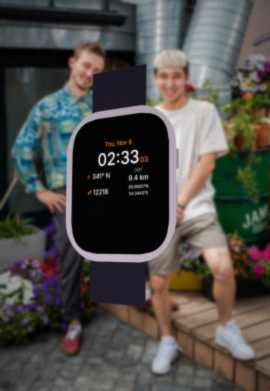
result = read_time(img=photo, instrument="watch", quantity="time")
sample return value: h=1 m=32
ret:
h=2 m=33
